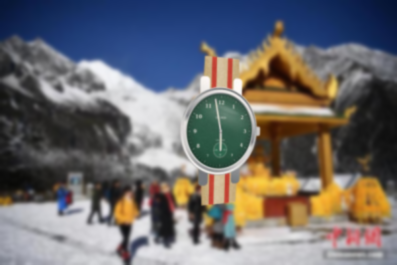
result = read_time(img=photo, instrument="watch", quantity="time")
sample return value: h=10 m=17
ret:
h=5 m=58
